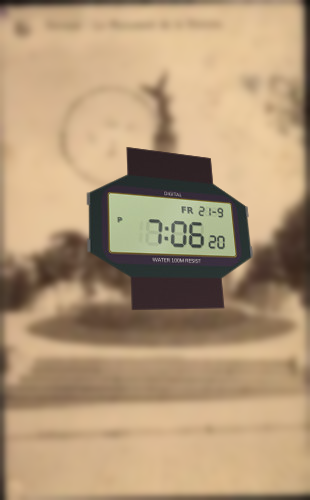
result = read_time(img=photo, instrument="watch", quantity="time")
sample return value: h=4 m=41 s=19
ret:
h=7 m=6 s=20
